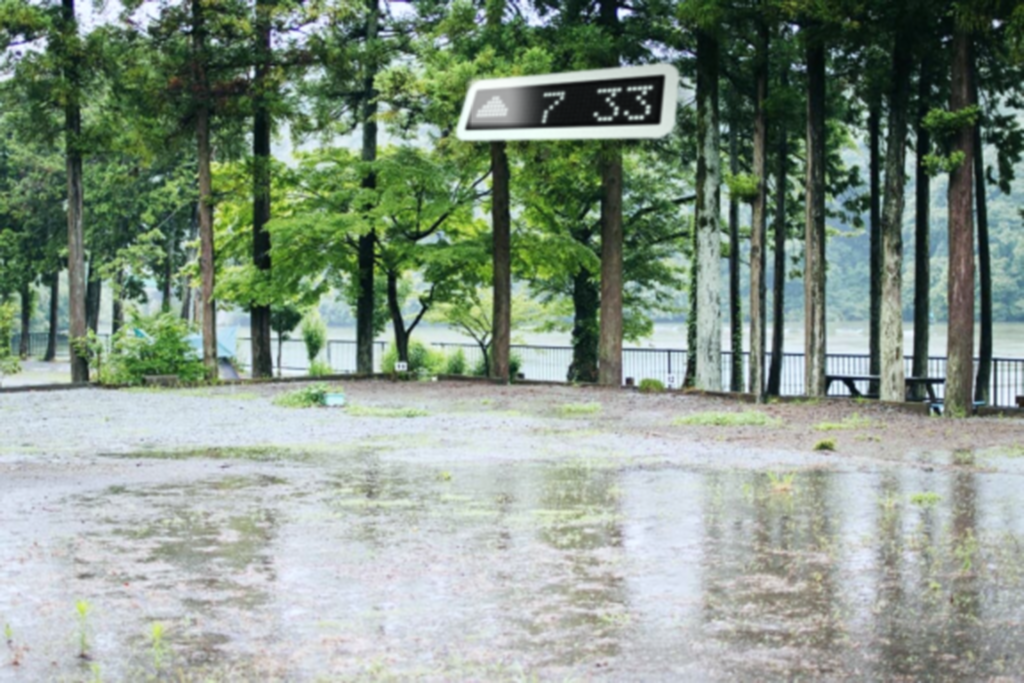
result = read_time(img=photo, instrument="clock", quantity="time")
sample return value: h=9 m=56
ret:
h=7 m=33
